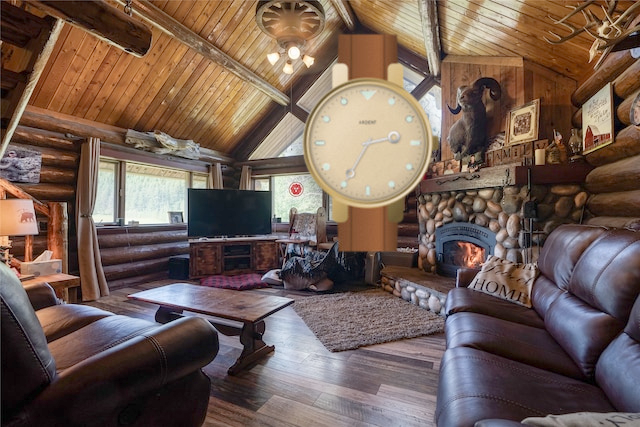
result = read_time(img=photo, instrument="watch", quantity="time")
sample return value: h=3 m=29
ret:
h=2 m=35
